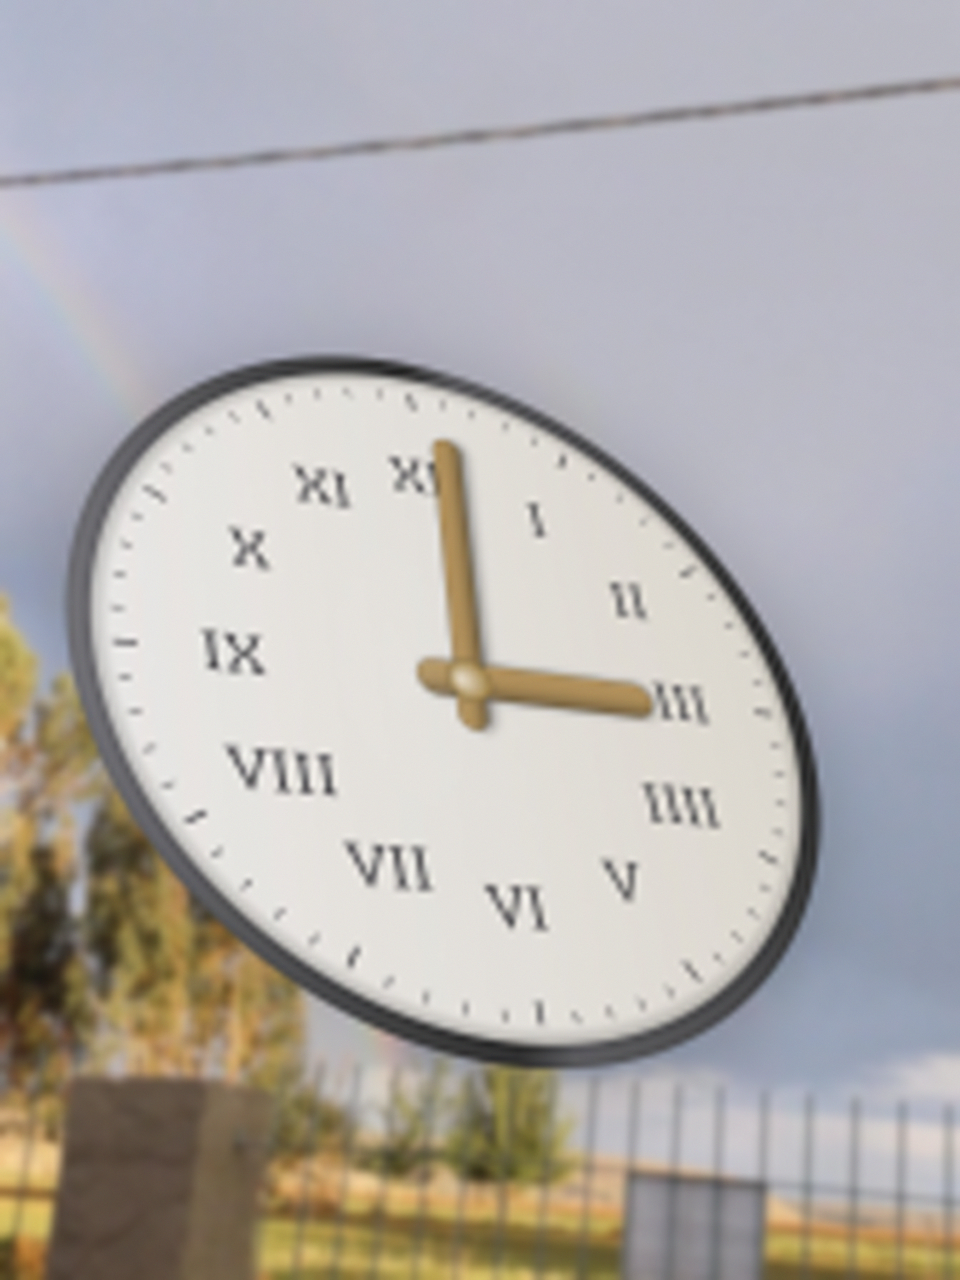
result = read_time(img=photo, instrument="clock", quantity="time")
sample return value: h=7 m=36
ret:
h=3 m=1
